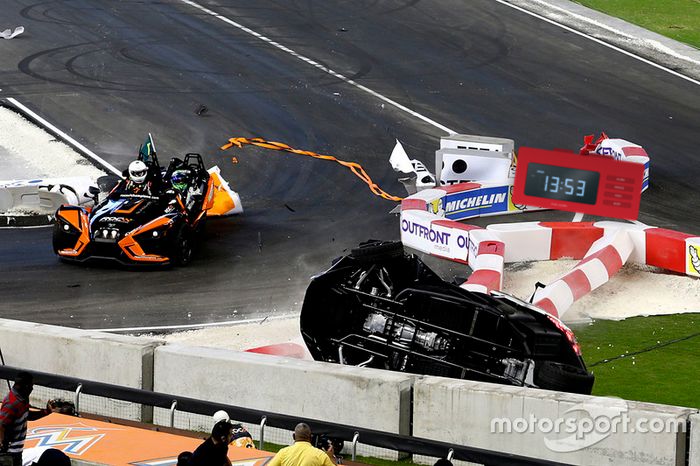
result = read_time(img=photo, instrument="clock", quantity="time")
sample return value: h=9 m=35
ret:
h=13 m=53
